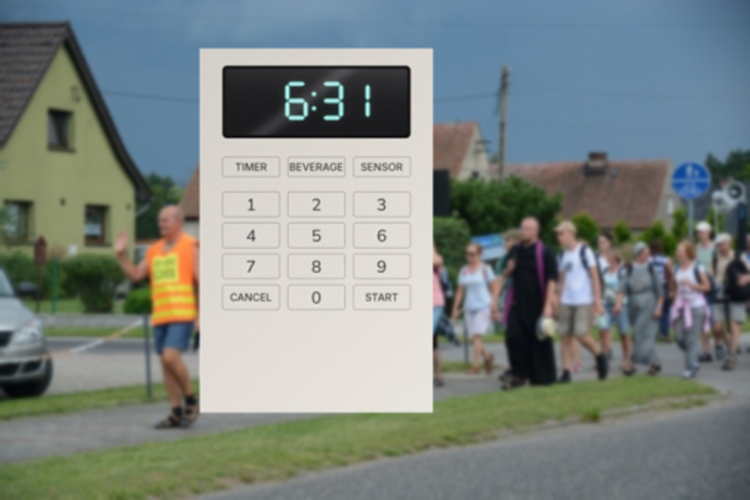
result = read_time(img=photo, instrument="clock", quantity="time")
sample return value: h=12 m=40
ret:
h=6 m=31
